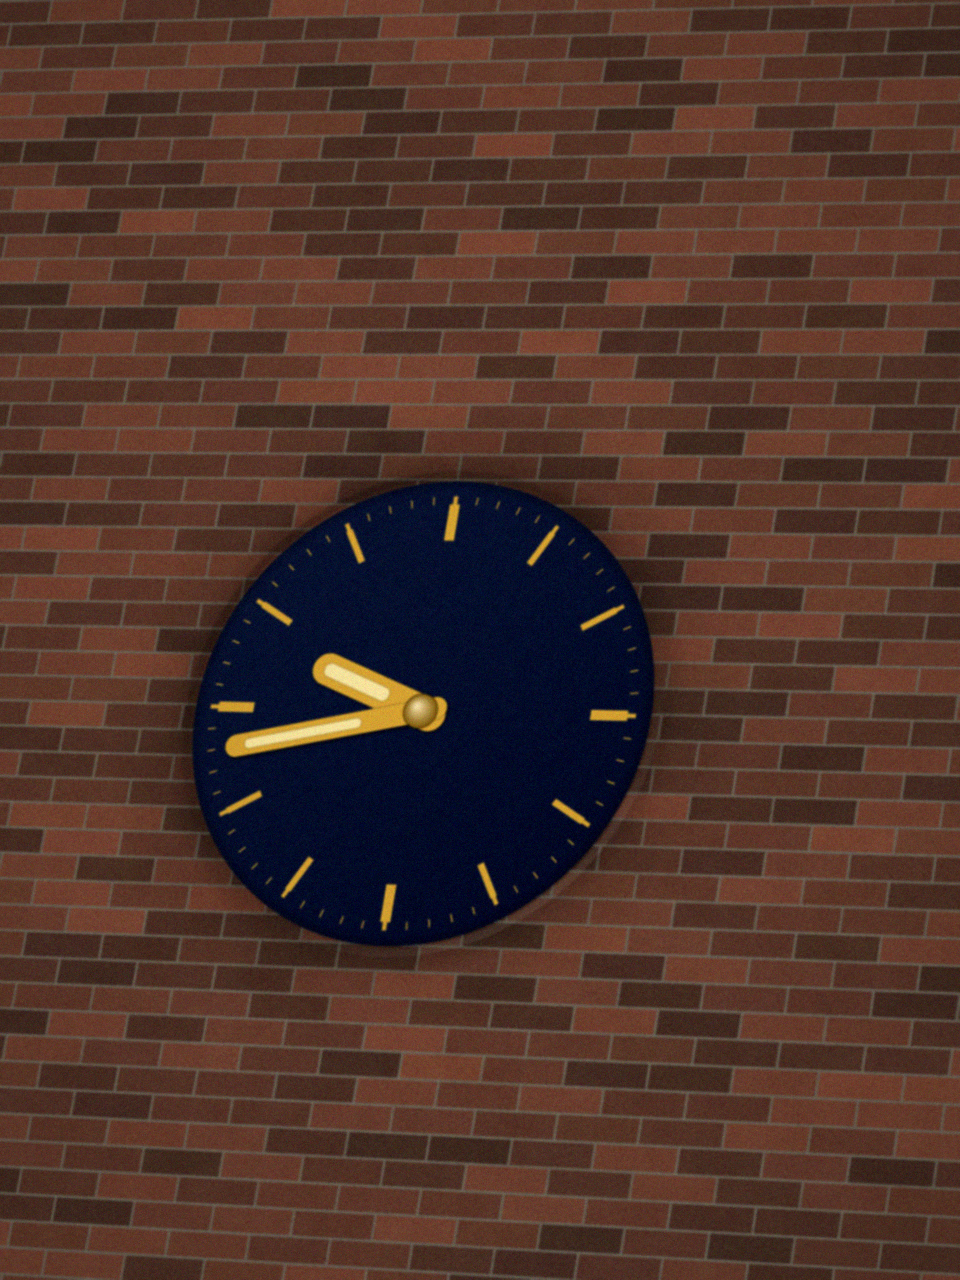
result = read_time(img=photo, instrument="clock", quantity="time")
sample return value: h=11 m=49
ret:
h=9 m=43
